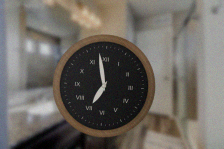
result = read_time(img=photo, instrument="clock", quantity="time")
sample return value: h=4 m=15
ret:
h=6 m=58
